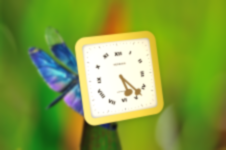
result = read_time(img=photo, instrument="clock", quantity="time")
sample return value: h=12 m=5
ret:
h=5 m=23
